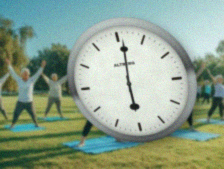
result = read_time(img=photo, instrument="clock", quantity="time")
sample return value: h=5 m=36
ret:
h=6 m=1
